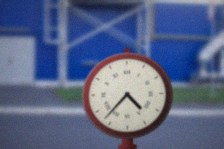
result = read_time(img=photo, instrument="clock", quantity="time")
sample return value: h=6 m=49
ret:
h=4 m=37
